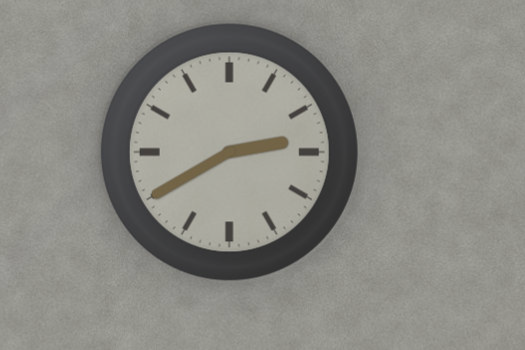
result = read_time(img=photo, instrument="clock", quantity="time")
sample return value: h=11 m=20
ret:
h=2 m=40
